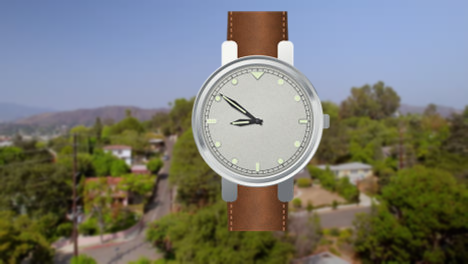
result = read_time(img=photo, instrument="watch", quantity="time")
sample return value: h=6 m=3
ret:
h=8 m=51
